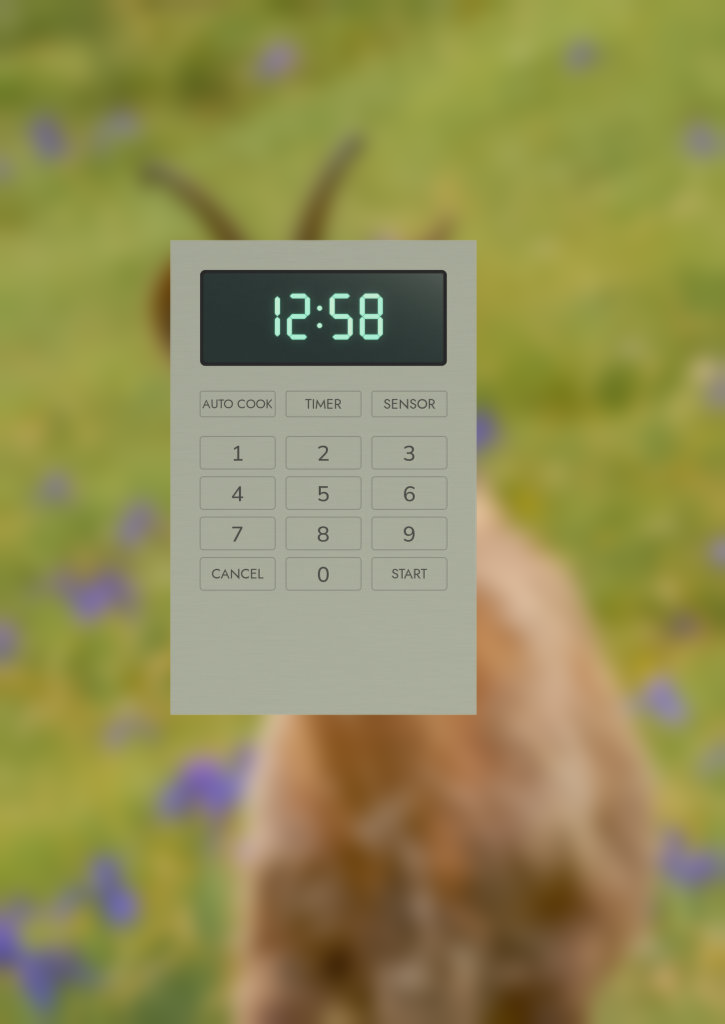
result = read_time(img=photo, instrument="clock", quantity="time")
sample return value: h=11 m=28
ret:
h=12 m=58
